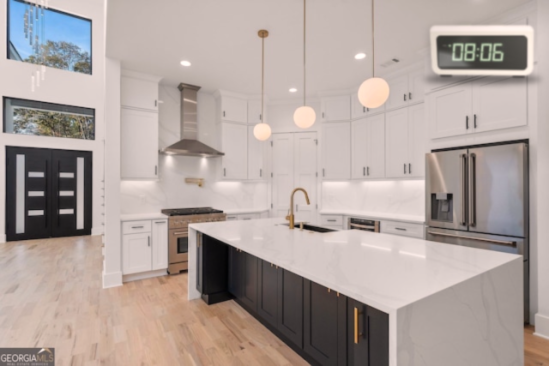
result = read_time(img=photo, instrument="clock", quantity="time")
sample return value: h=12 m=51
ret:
h=8 m=6
